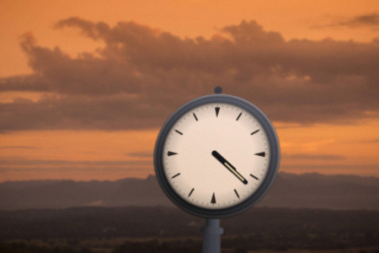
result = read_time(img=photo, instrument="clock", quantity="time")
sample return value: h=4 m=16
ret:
h=4 m=22
